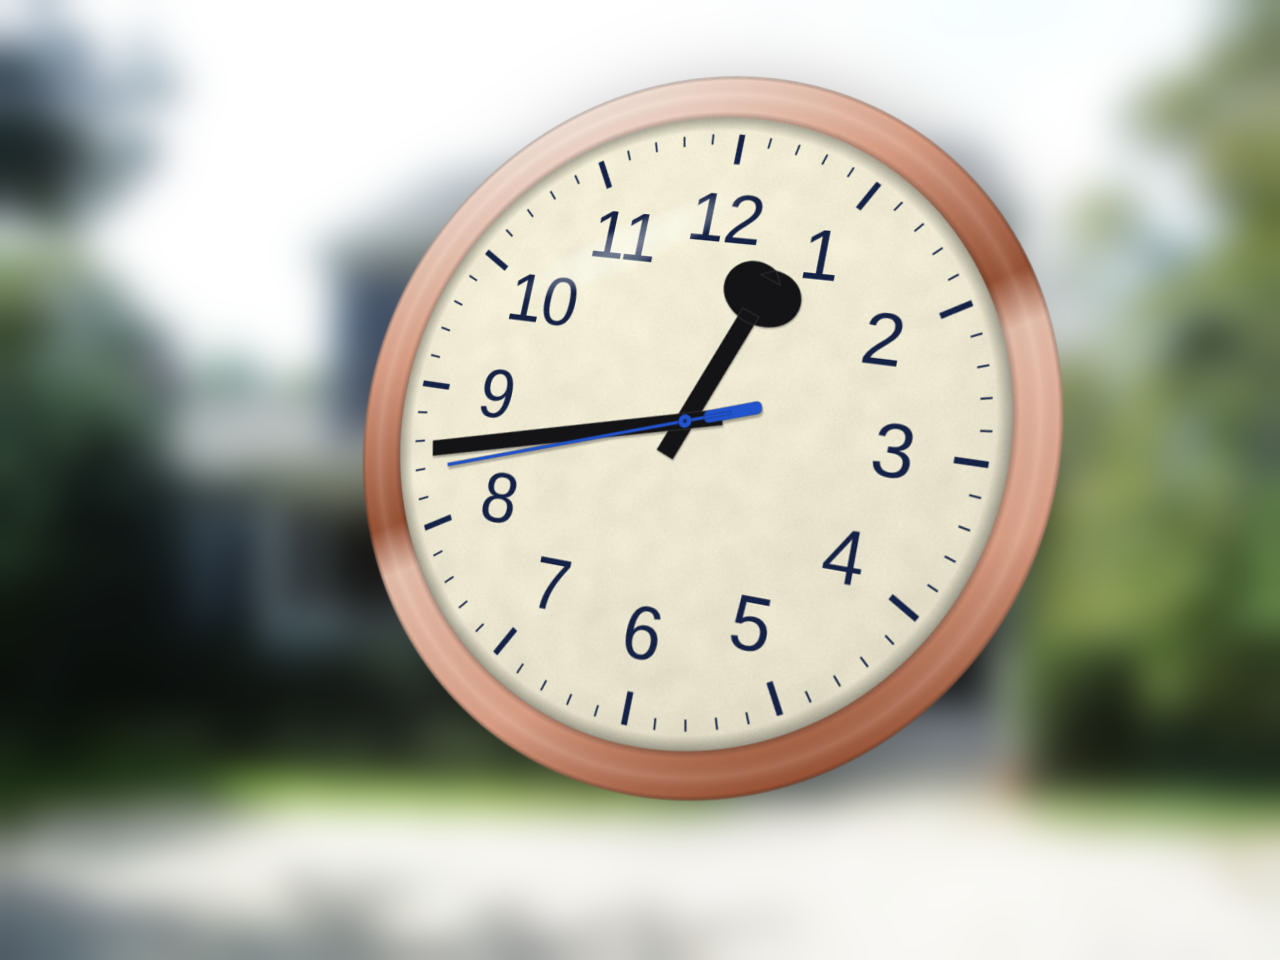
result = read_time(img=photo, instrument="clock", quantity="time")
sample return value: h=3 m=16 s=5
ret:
h=12 m=42 s=42
